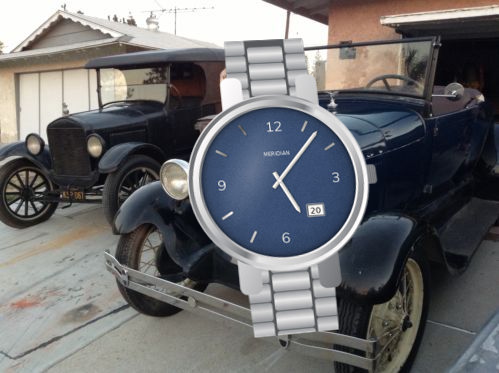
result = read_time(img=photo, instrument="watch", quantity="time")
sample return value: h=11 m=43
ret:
h=5 m=7
